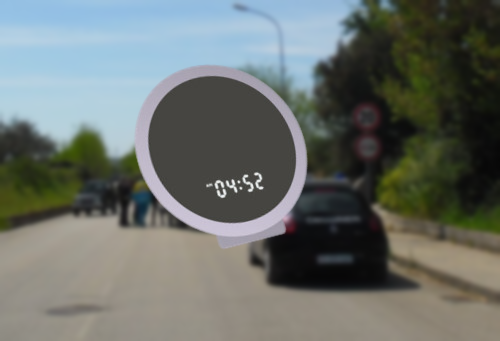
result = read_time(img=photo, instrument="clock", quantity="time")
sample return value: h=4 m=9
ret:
h=4 m=52
